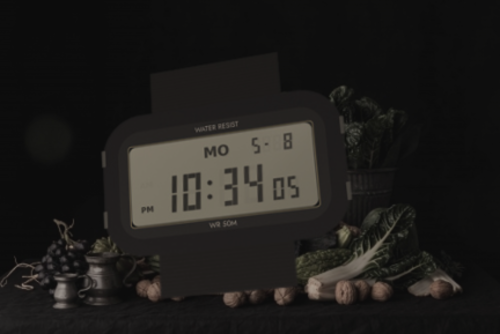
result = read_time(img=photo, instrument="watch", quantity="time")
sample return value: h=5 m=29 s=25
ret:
h=10 m=34 s=5
